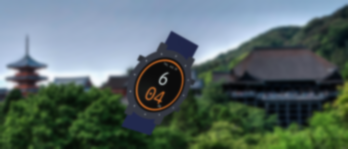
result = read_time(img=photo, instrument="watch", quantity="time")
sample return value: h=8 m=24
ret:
h=6 m=4
